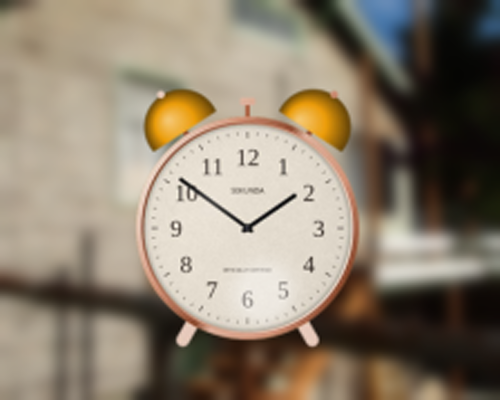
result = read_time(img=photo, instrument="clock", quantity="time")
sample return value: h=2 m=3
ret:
h=1 m=51
